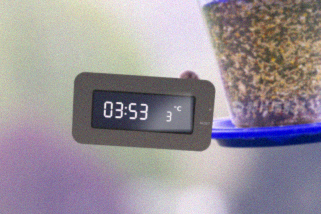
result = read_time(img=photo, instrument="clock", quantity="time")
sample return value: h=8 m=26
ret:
h=3 m=53
